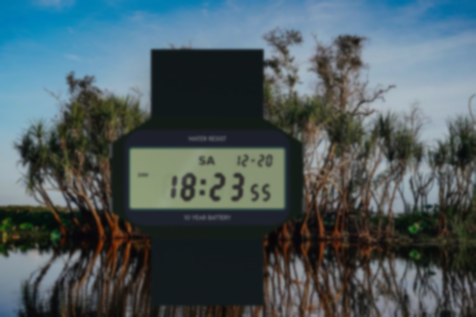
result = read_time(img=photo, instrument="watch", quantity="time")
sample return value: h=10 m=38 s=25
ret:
h=18 m=23 s=55
